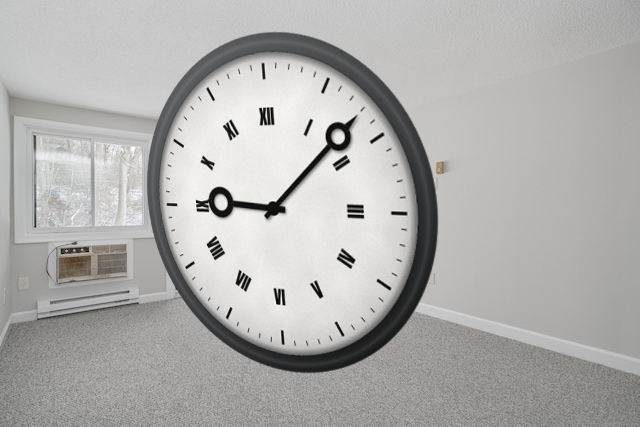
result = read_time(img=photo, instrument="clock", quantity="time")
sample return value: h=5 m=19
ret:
h=9 m=8
